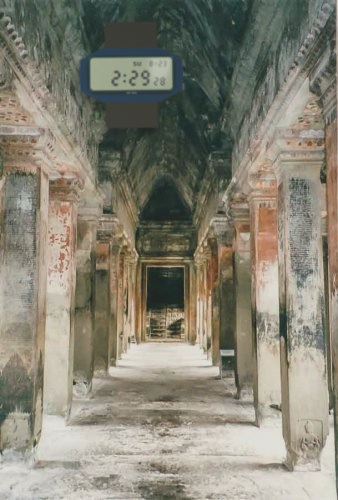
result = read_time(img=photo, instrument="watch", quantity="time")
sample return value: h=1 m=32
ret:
h=2 m=29
